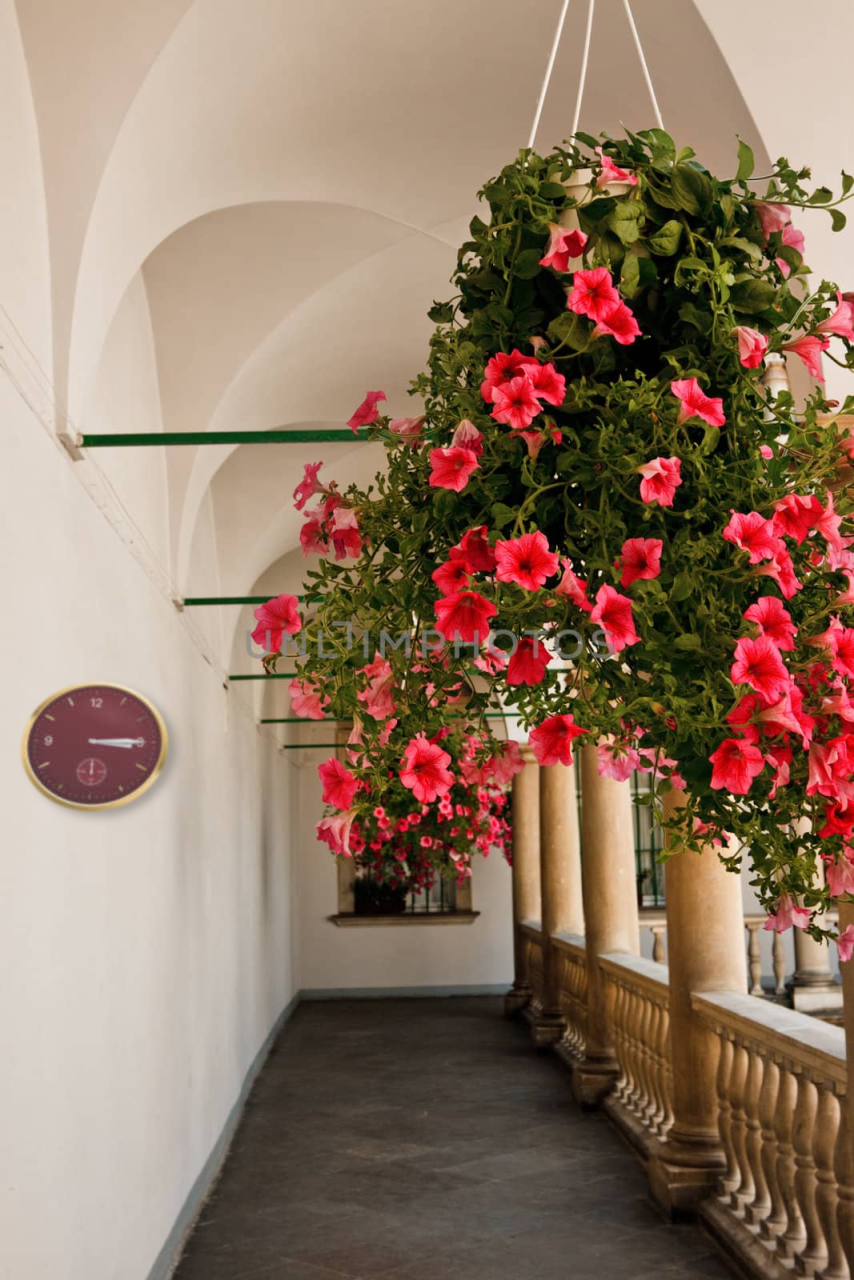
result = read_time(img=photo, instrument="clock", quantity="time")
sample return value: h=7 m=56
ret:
h=3 m=15
